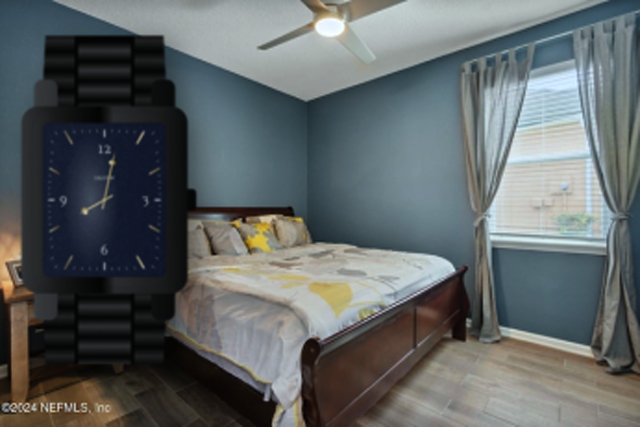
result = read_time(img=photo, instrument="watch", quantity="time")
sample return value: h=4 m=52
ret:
h=8 m=2
